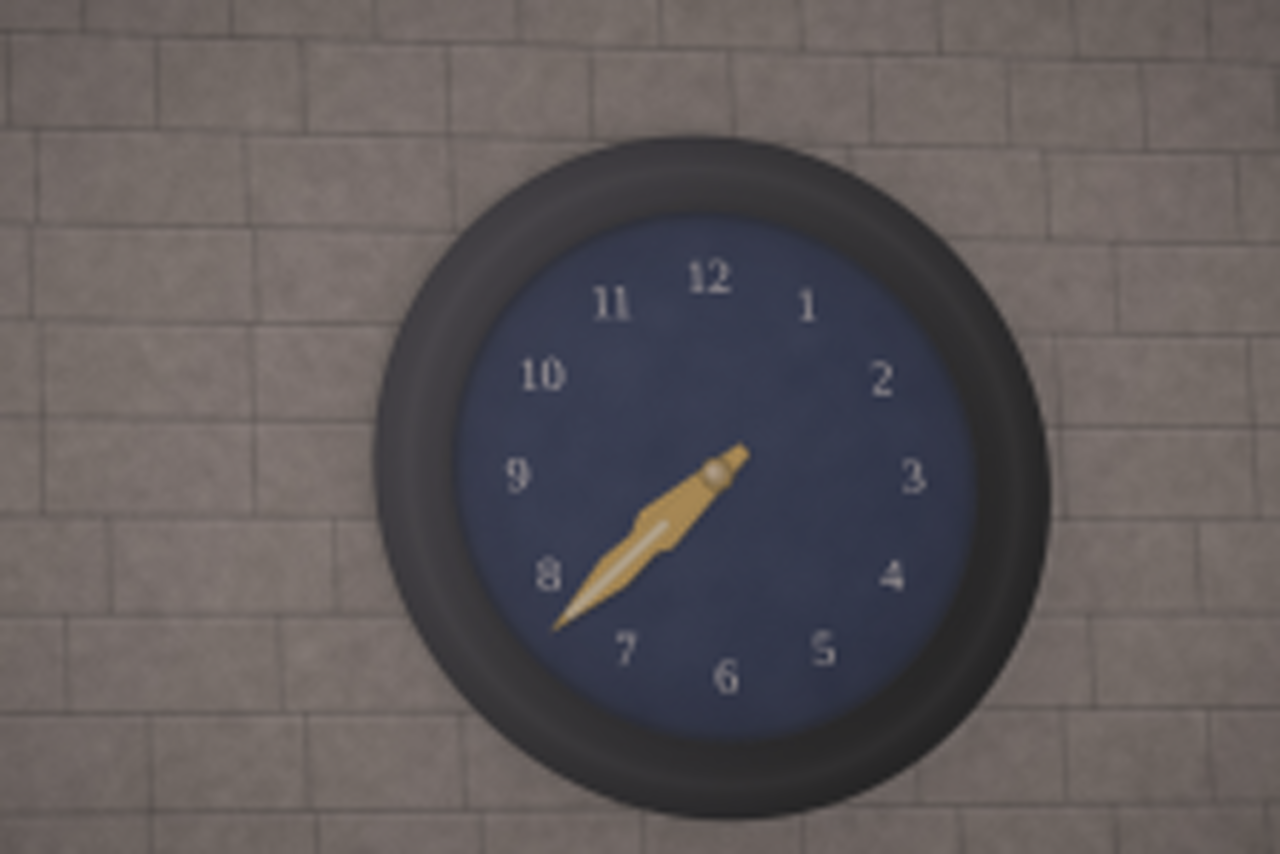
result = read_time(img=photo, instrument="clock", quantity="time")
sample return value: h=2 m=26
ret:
h=7 m=38
